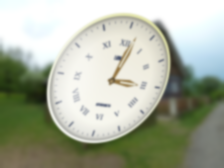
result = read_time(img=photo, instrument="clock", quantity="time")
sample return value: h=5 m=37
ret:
h=3 m=2
